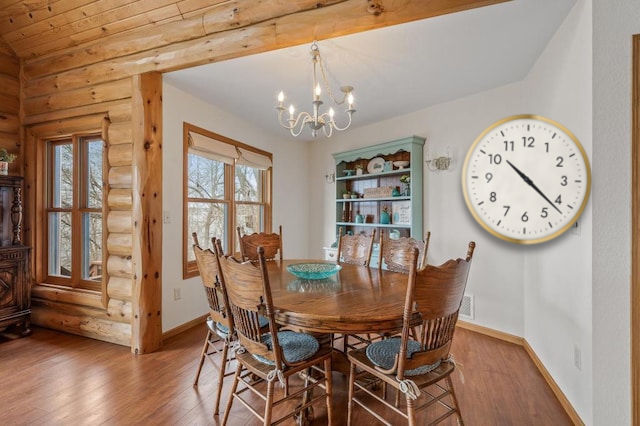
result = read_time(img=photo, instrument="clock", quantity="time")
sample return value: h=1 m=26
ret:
h=10 m=22
